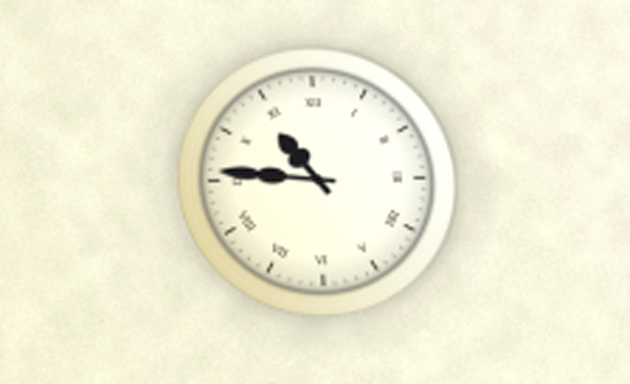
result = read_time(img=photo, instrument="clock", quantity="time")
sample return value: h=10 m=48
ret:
h=10 m=46
